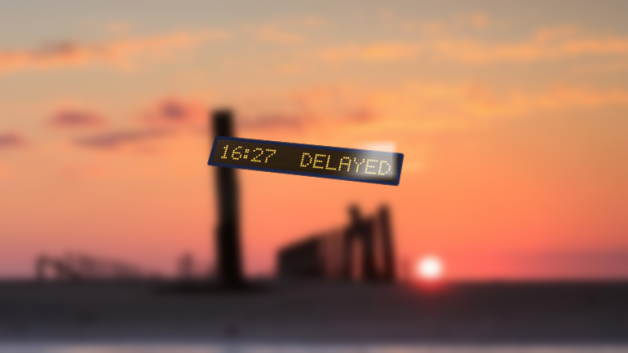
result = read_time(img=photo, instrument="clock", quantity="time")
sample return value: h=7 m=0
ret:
h=16 m=27
